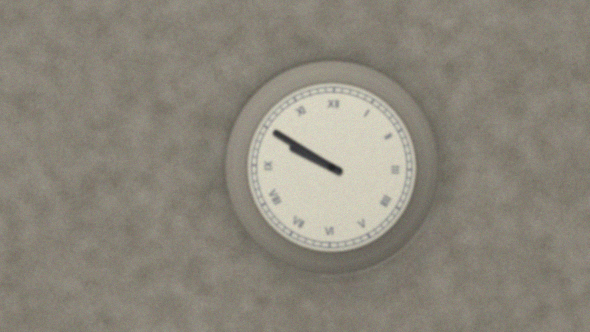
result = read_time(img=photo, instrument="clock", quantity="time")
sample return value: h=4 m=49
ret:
h=9 m=50
